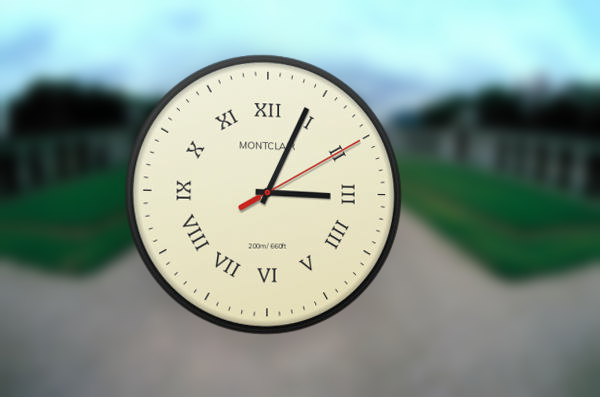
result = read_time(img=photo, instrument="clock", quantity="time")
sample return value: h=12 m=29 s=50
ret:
h=3 m=4 s=10
